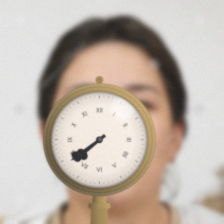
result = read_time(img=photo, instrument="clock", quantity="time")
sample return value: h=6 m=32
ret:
h=7 m=39
